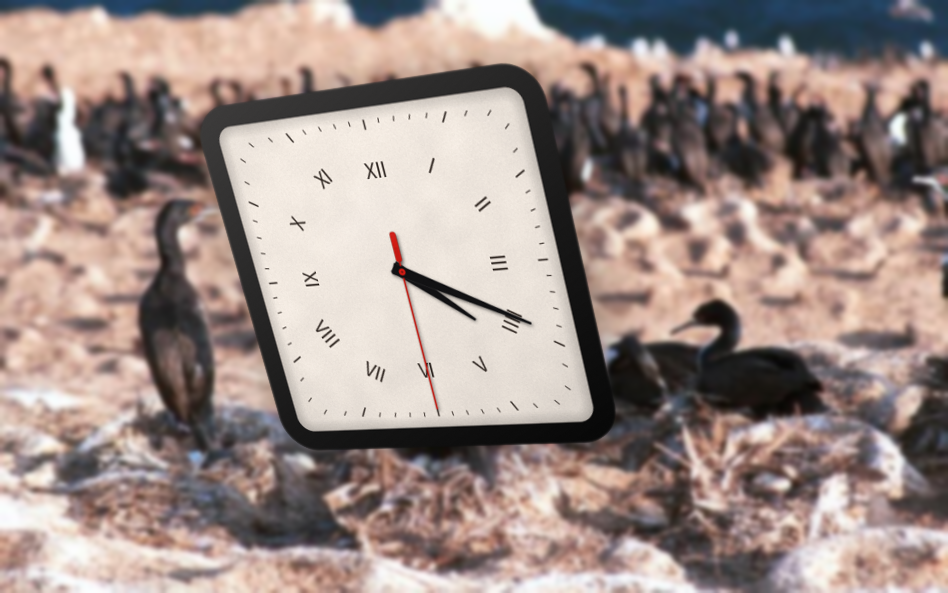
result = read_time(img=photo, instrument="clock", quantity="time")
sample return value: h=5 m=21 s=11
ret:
h=4 m=19 s=30
